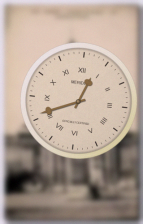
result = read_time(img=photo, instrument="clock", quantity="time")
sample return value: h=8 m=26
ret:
h=12 m=41
